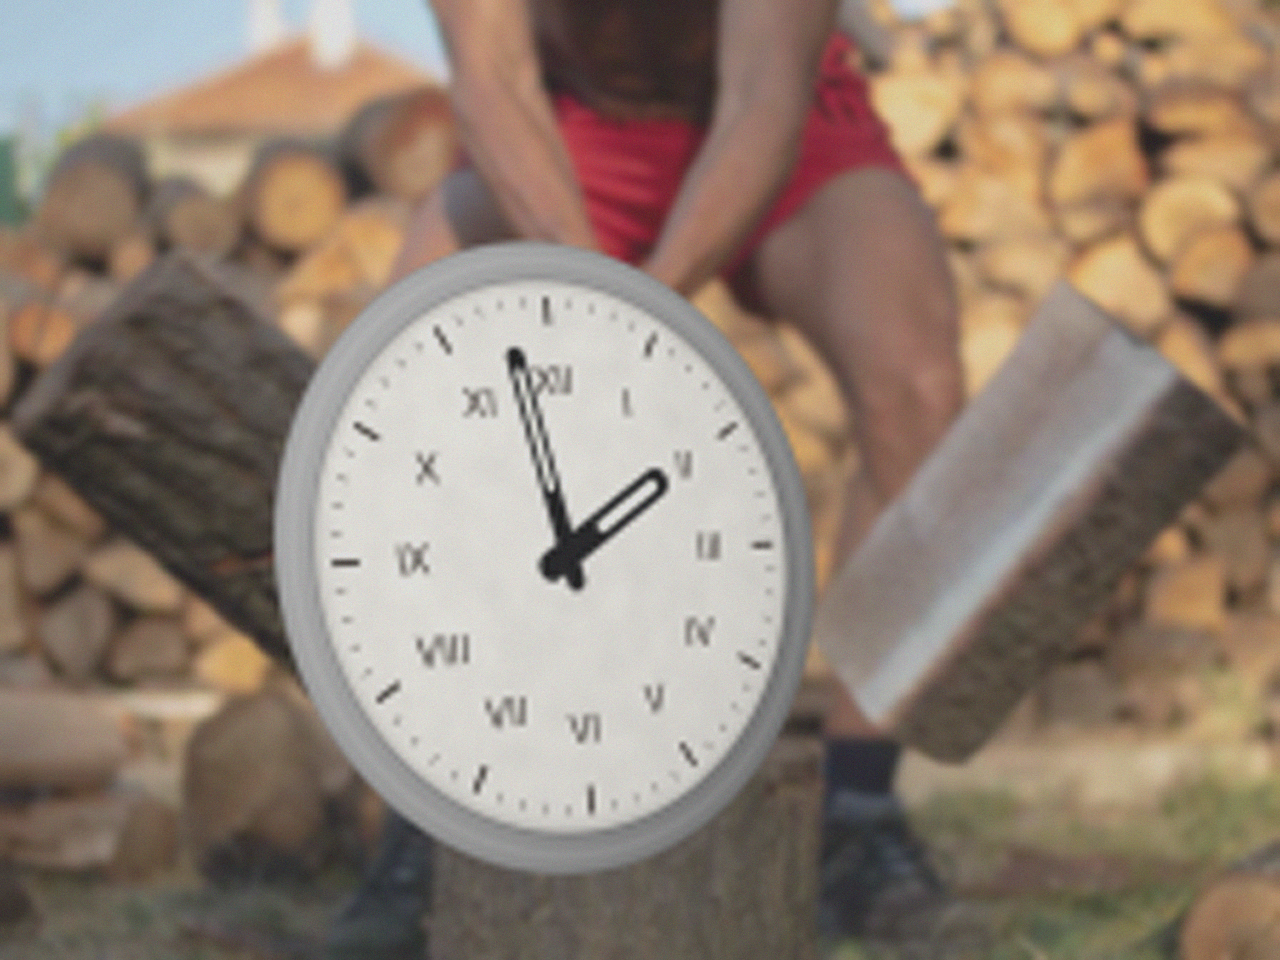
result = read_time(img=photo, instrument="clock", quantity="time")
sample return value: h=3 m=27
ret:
h=1 m=58
